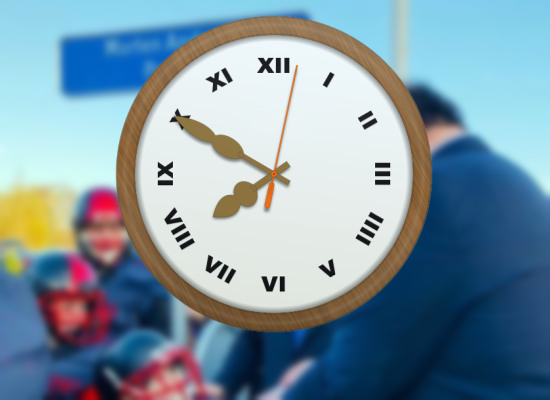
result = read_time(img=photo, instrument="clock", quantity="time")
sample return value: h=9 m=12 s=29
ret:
h=7 m=50 s=2
